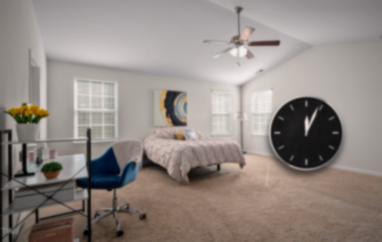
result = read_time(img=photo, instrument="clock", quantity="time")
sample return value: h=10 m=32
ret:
h=12 m=4
